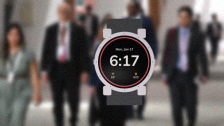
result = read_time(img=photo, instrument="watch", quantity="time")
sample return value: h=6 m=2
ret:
h=6 m=17
